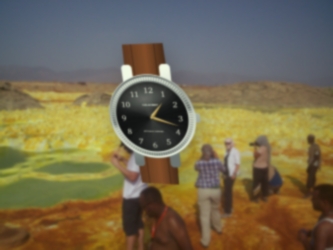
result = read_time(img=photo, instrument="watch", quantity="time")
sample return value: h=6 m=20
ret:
h=1 m=18
